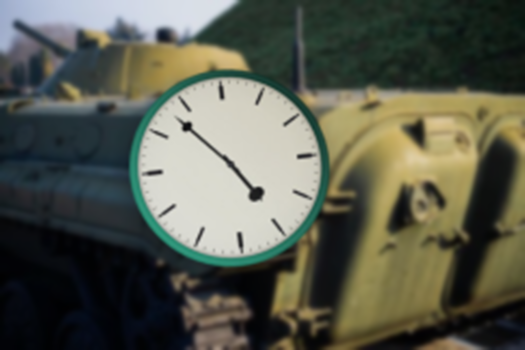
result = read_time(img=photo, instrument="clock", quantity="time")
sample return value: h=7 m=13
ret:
h=4 m=53
